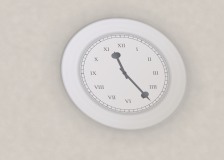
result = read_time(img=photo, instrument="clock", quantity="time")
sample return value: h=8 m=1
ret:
h=11 m=24
